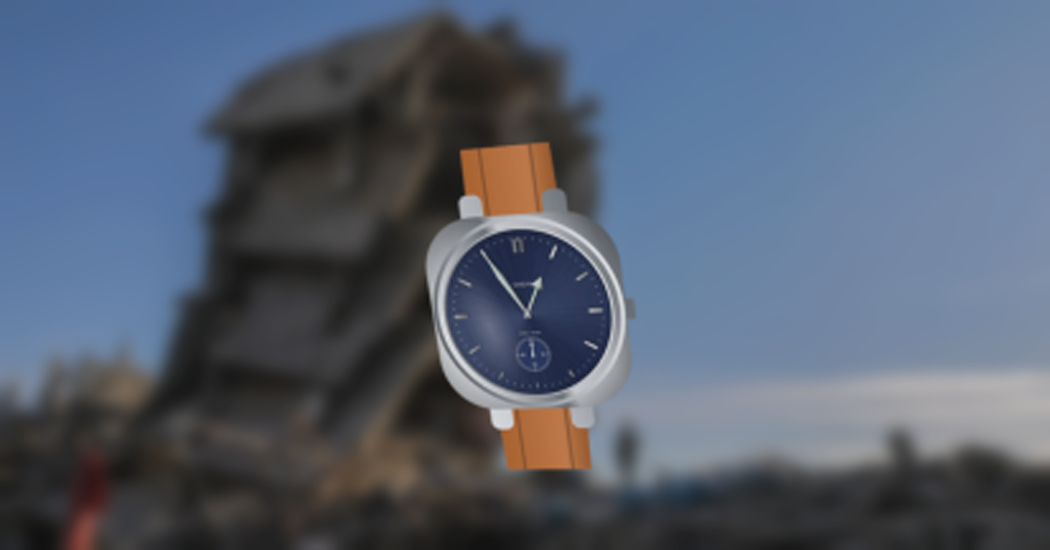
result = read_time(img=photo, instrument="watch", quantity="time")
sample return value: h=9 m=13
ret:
h=12 m=55
